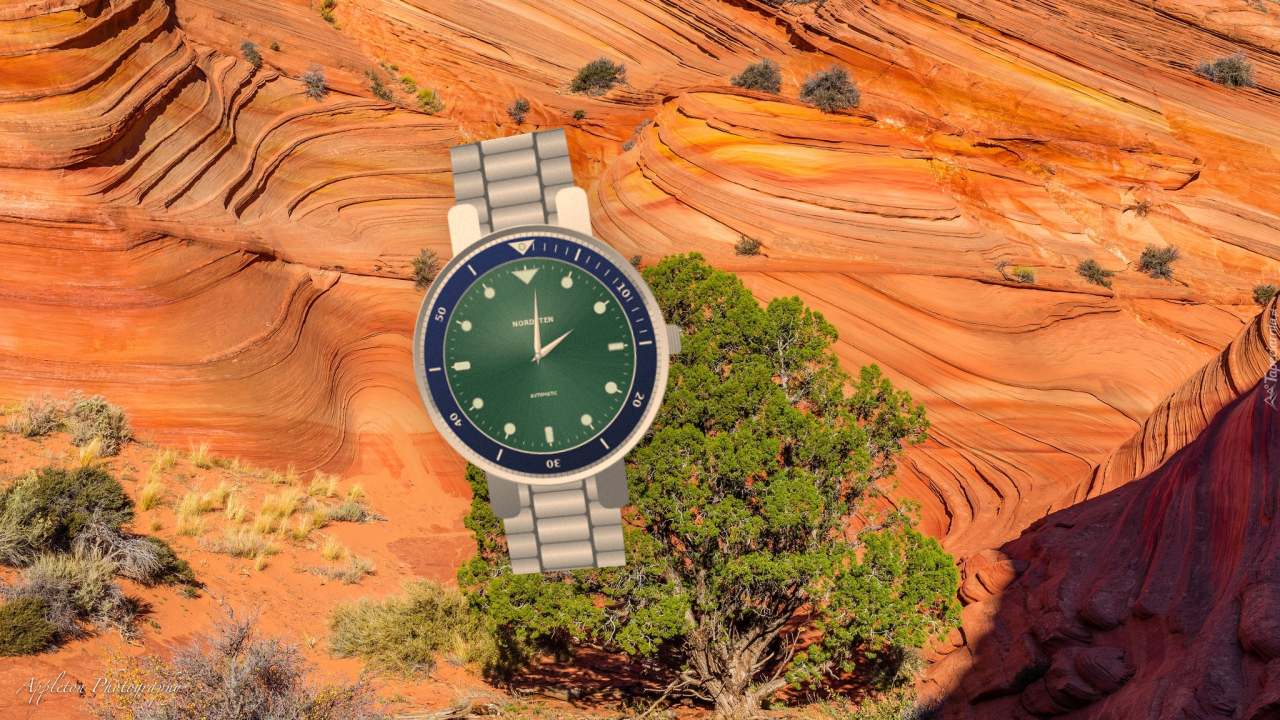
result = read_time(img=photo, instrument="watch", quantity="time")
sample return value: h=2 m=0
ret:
h=2 m=1
